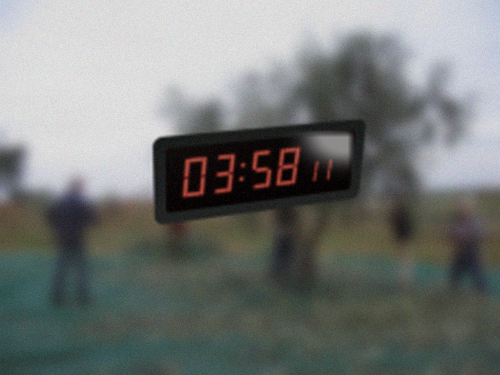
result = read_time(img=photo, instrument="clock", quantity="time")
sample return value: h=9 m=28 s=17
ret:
h=3 m=58 s=11
